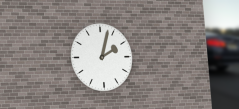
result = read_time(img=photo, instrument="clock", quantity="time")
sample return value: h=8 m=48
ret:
h=2 m=3
